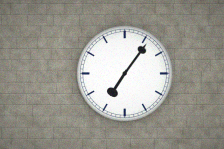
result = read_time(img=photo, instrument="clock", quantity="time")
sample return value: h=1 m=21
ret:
h=7 m=6
